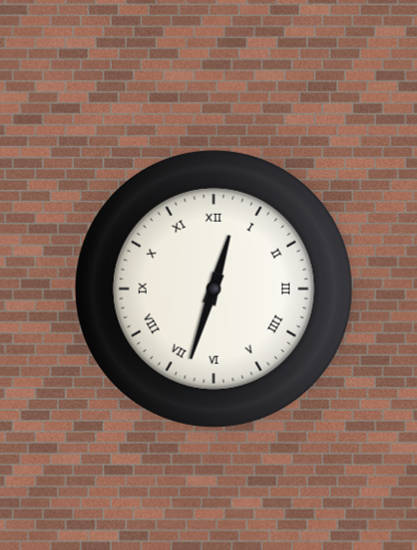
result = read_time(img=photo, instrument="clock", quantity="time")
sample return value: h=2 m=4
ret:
h=12 m=33
